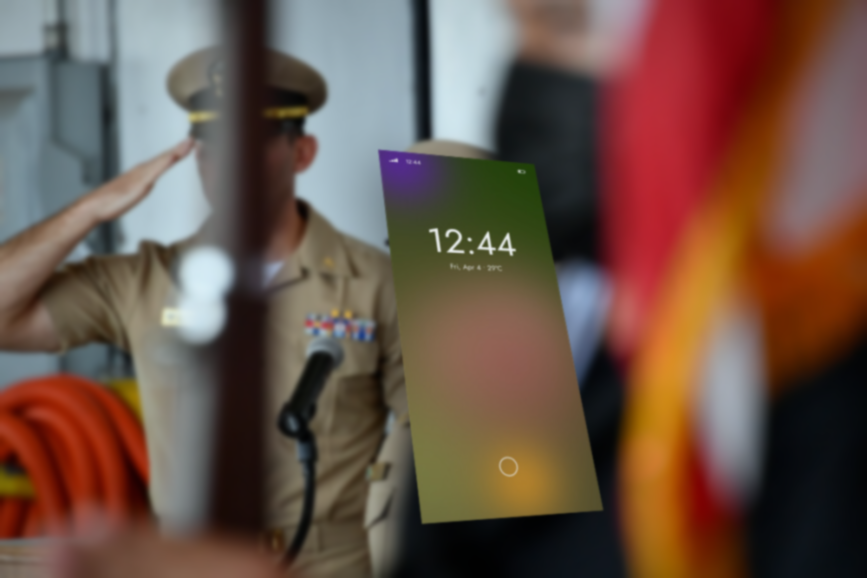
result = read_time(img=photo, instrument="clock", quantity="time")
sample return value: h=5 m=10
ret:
h=12 m=44
